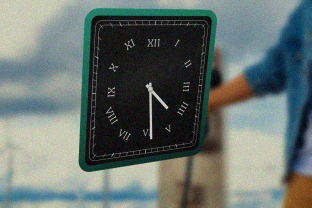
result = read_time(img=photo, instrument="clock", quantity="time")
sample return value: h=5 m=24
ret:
h=4 m=29
